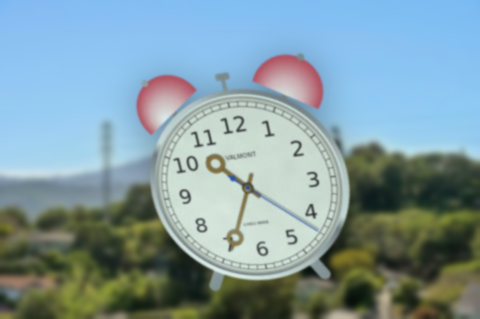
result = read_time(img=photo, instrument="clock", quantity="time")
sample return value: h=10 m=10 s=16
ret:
h=10 m=34 s=22
